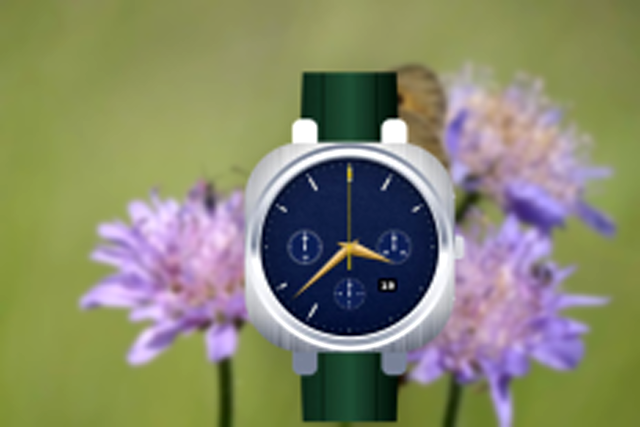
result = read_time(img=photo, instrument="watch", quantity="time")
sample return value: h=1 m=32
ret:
h=3 m=38
